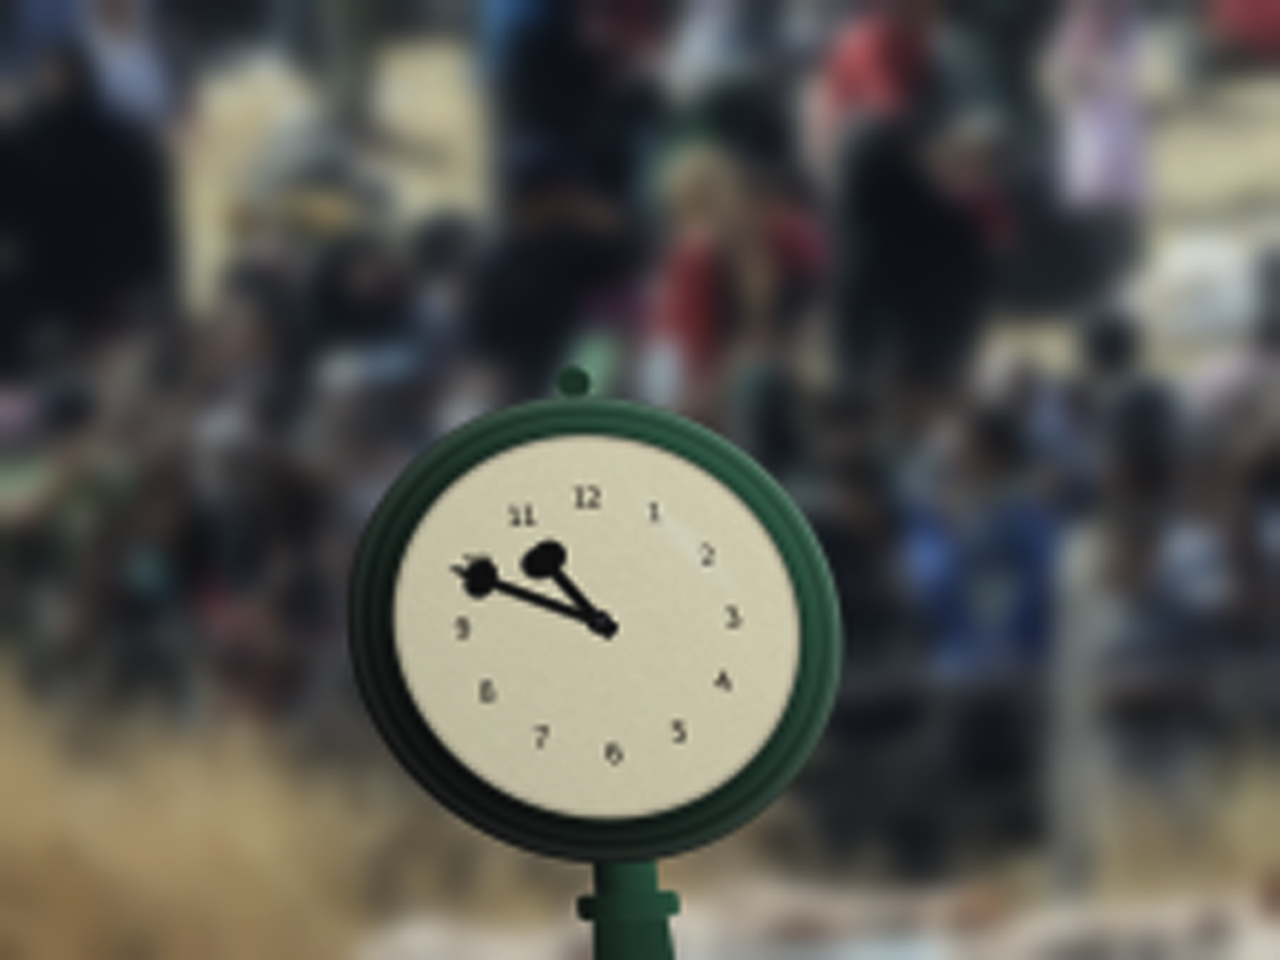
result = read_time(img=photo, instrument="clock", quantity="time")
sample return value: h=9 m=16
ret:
h=10 m=49
